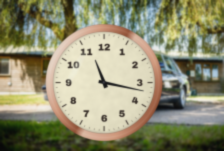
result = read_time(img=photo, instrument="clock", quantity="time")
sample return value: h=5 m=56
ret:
h=11 m=17
